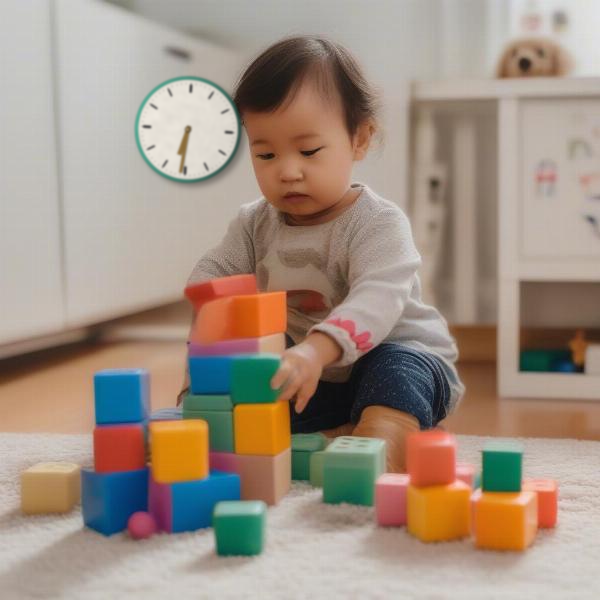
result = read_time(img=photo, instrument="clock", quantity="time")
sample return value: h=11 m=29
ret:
h=6 m=31
